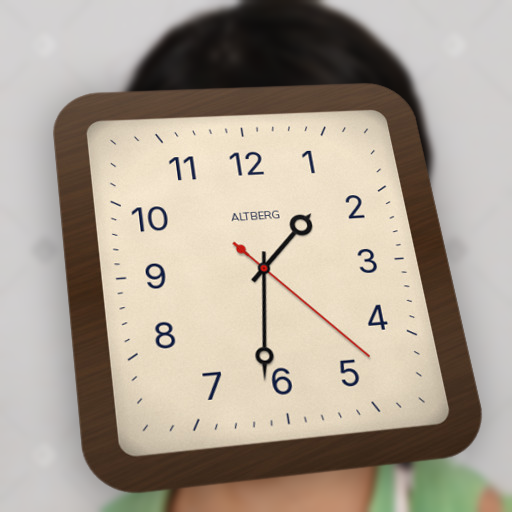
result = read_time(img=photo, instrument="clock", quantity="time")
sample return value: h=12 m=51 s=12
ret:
h=1 m=31 s=23
